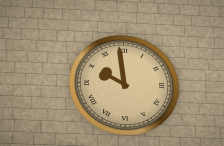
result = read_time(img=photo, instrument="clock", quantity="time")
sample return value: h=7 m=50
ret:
h=9 m=59
